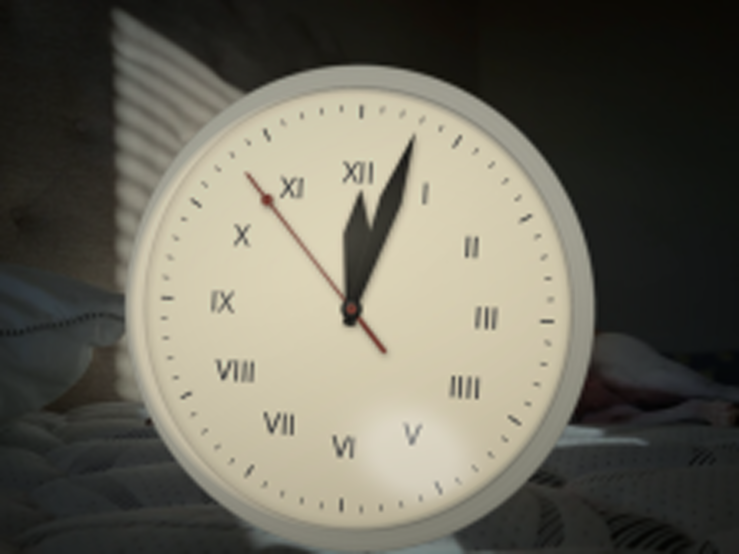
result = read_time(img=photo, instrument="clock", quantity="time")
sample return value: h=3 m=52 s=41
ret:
h=12 m=2 s=53
